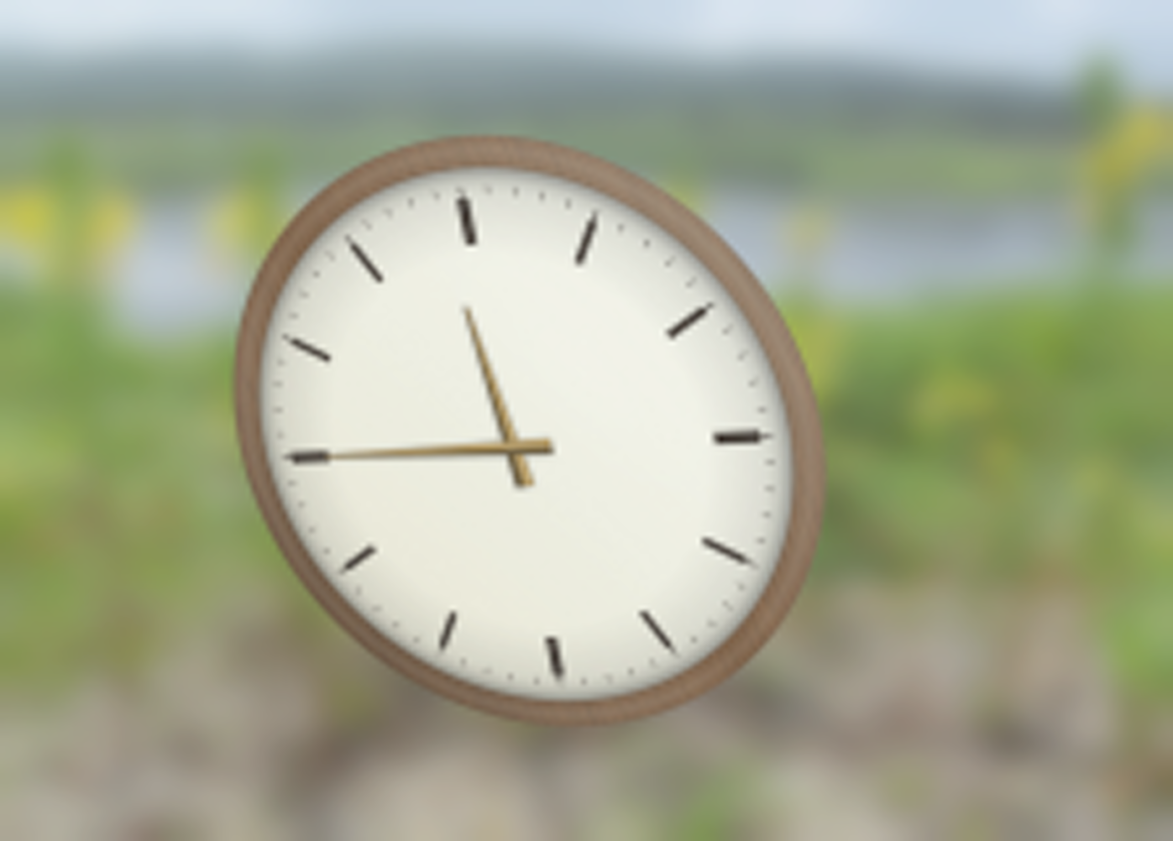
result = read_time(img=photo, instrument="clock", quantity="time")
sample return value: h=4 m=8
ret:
h=11 m=45
